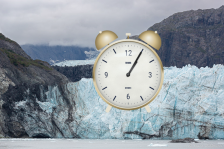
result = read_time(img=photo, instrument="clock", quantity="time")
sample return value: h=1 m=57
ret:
h=1 m=5
